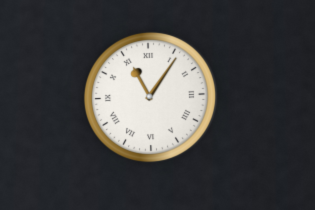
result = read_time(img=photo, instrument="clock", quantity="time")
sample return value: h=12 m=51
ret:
h=11 m=6
